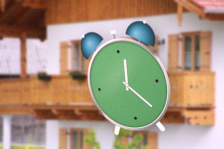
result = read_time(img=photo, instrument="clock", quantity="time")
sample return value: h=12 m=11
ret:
h=12 m=23
